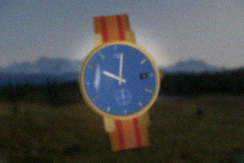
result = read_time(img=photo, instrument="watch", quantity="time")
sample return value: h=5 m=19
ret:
h=10 m=2
